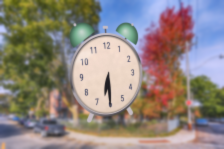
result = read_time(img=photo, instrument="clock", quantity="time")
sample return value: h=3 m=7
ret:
h=6 m=30
